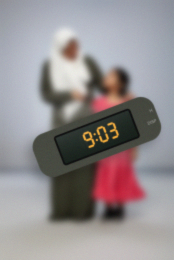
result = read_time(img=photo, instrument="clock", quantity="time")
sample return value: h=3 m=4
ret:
h=9 m=3
